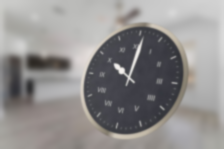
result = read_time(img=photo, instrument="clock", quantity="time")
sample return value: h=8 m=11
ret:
h=10 m=1
